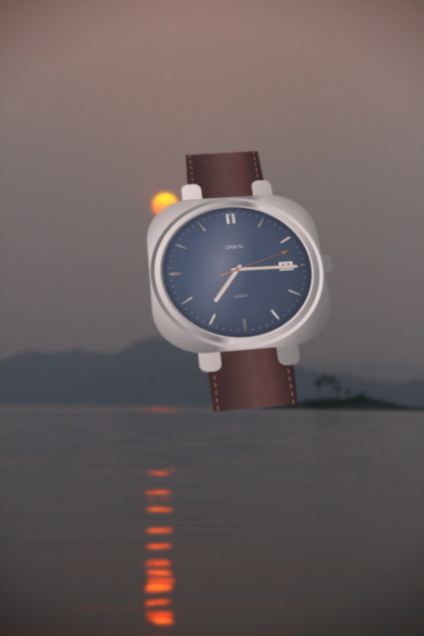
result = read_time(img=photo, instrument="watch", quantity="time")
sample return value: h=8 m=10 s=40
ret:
h=7 m=15 s=12
